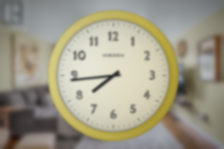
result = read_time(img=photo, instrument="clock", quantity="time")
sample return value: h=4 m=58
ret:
h=7 m=44
